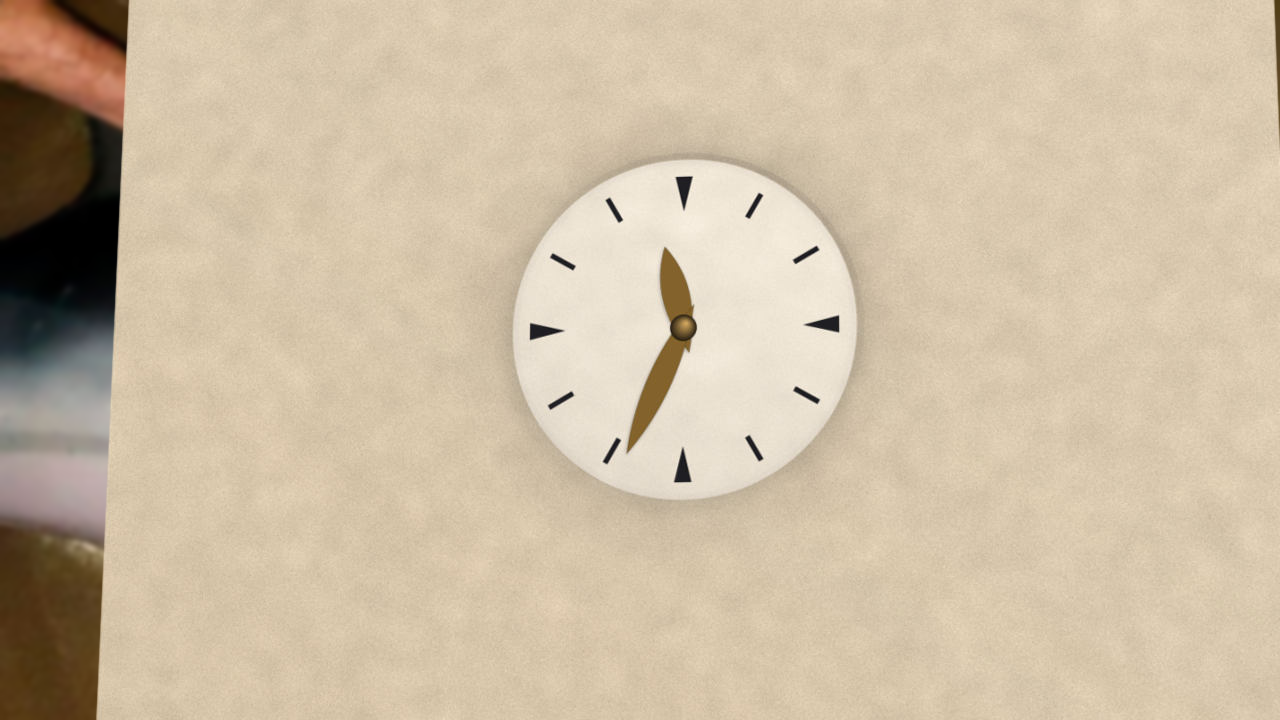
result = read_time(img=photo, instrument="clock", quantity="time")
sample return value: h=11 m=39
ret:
h=11 m=34
